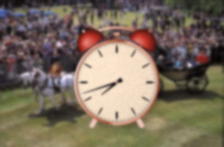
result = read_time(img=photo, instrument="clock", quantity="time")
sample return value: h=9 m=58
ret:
h=7 m=42
